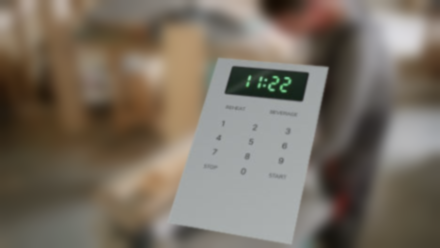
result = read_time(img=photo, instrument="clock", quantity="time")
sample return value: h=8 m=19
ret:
h=11 m=22
